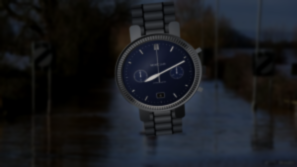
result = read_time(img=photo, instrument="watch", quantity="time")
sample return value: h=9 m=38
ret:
h=8 m=11
